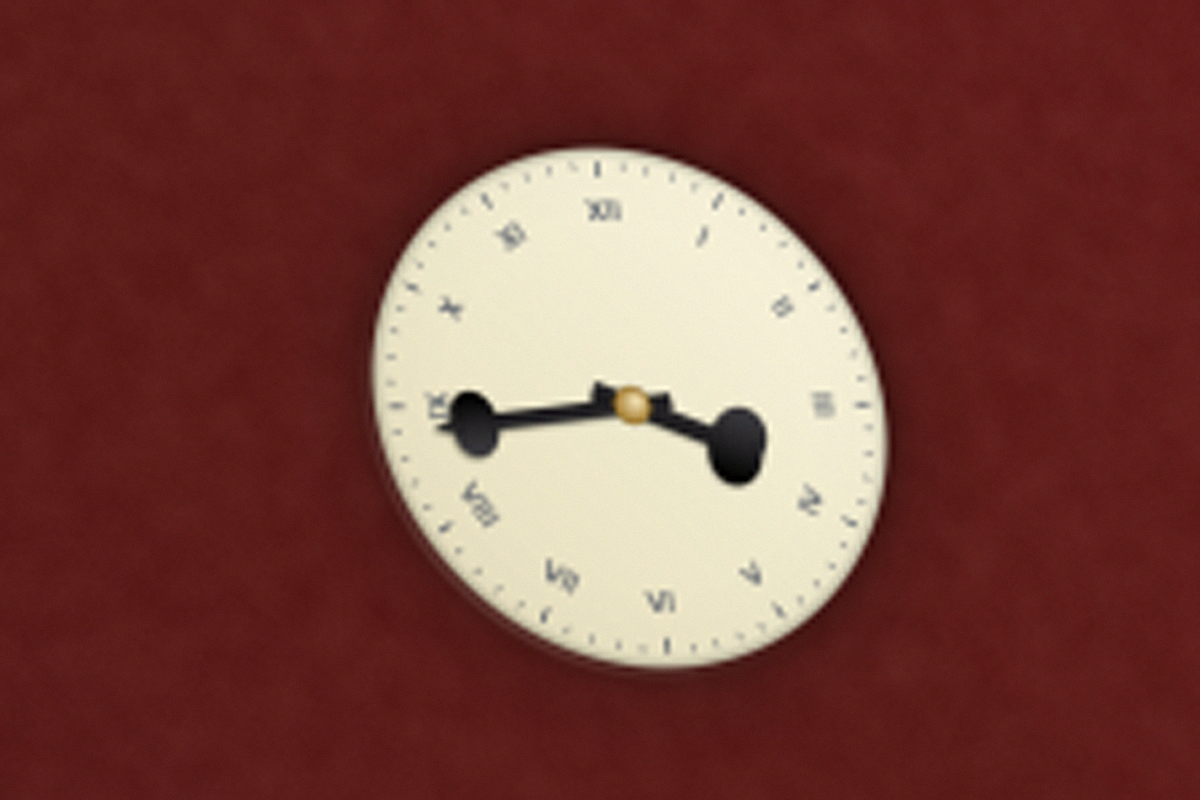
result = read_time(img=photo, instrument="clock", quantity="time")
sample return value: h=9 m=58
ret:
h=3 m=44
